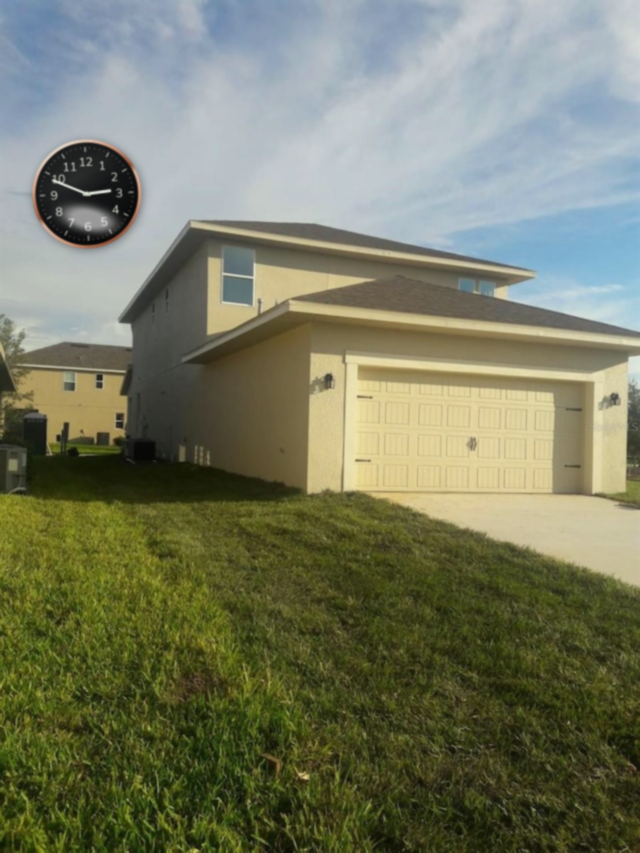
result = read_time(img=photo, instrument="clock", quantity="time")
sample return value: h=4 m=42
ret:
h=2 m=49
